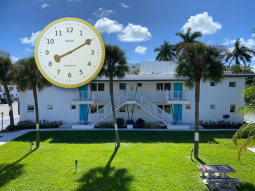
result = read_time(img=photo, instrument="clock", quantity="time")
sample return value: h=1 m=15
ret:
h=8 m=10
